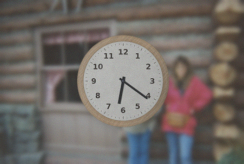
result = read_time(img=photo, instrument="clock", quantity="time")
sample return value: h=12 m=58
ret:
h=6 m=21
